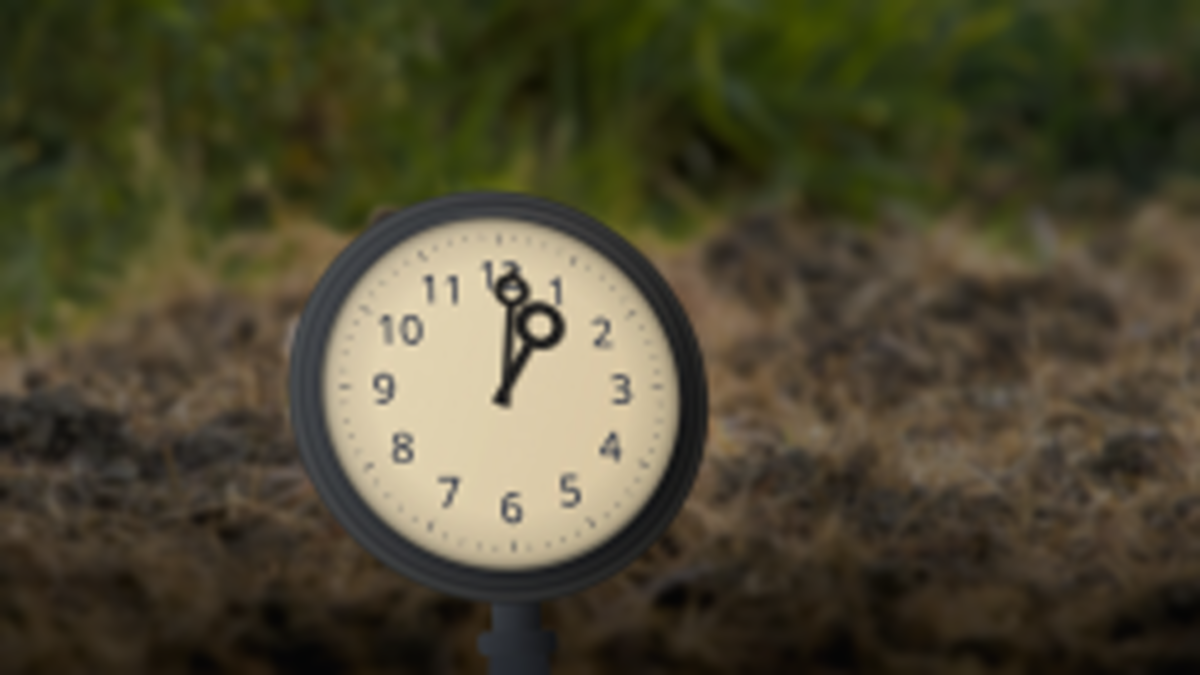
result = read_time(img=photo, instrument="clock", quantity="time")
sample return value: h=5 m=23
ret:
h=1 m=1
